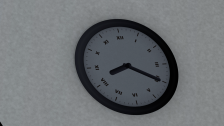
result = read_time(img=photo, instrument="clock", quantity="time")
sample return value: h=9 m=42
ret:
h=8 m=20
